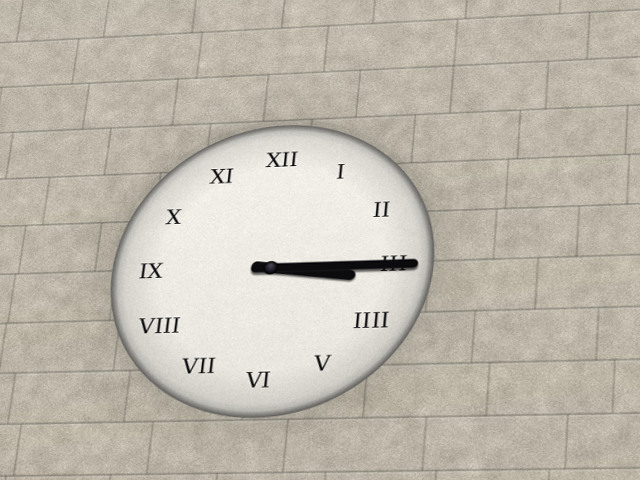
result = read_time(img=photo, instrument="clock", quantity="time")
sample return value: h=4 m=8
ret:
h=3 m=15
